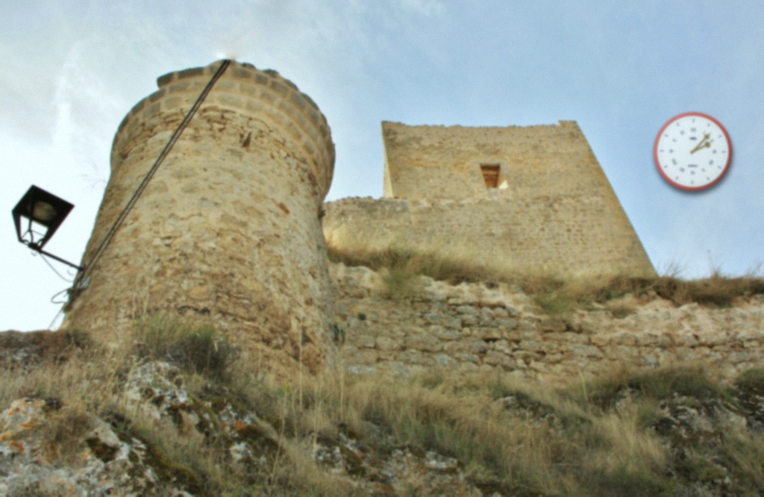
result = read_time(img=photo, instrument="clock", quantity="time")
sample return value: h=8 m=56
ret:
h=2 m=7
